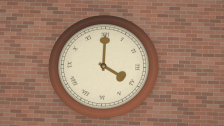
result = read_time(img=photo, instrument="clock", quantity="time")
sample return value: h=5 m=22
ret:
h=4 m=0
